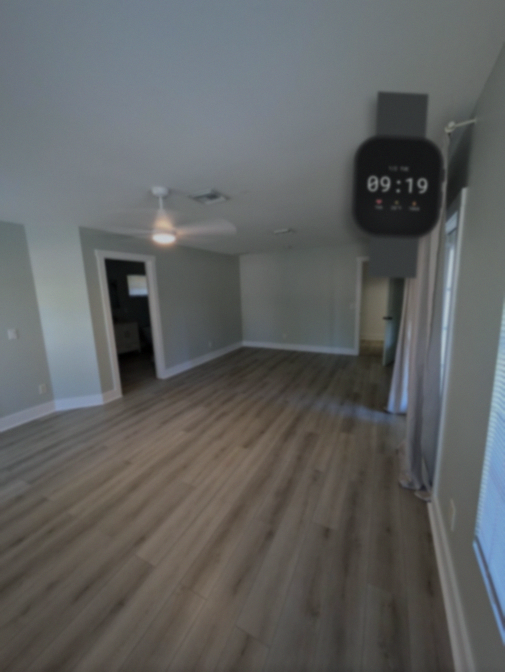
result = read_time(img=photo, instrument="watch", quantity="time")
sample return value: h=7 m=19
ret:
h=9 m=19
